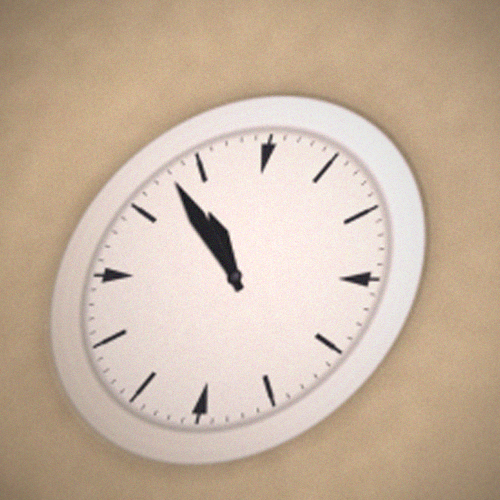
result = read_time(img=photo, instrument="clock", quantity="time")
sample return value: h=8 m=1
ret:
h=10 m=53
